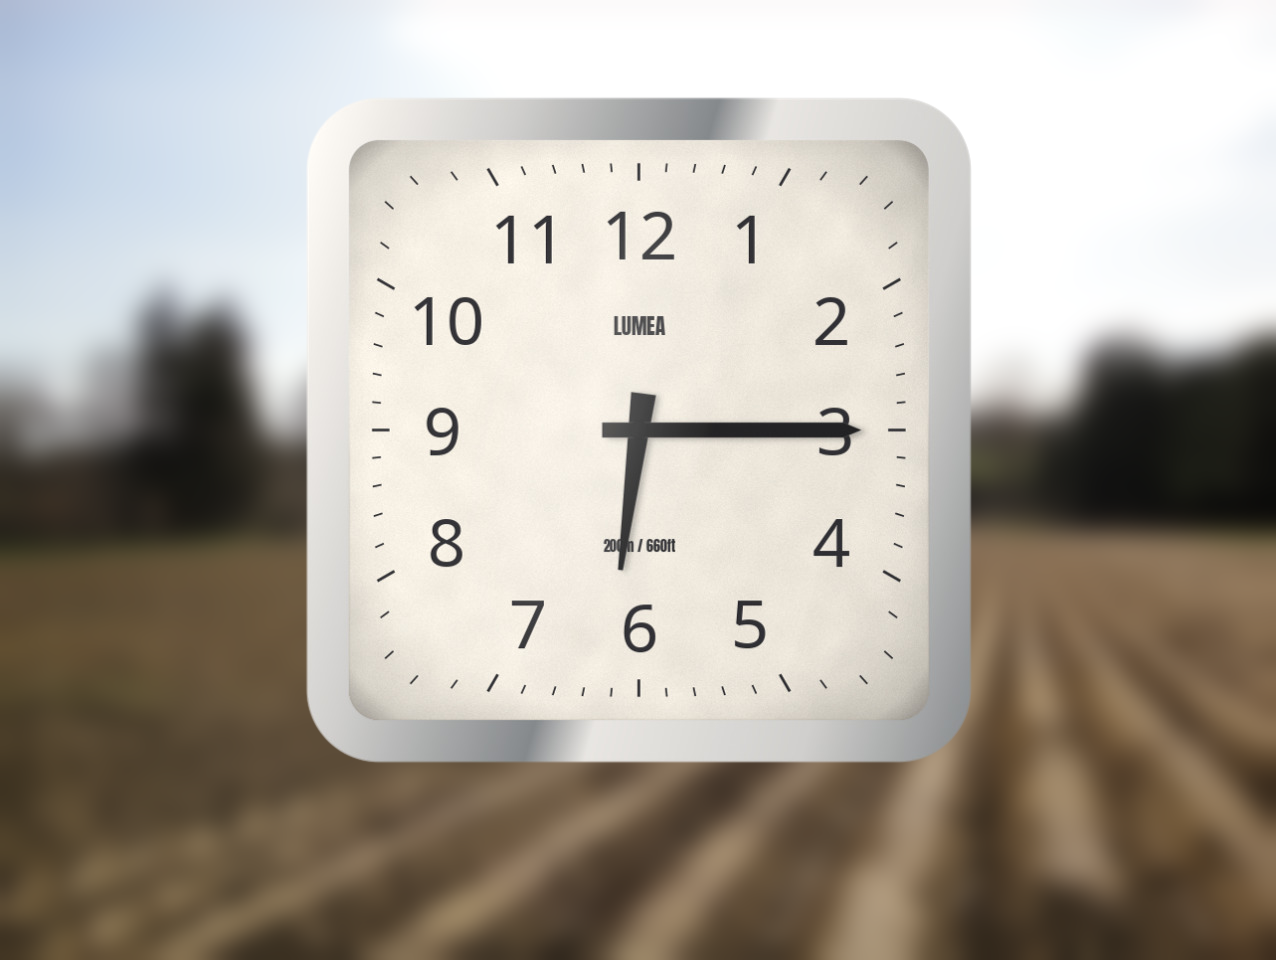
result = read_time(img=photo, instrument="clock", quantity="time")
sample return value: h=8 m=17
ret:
h=6 m=15
